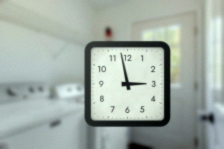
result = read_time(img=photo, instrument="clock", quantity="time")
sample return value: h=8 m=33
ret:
h=2 m=58
